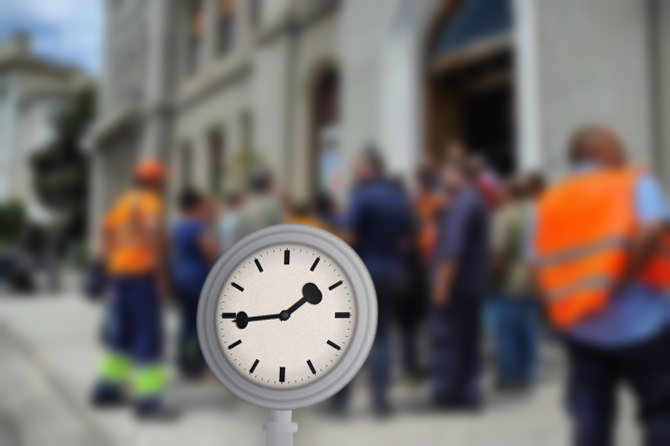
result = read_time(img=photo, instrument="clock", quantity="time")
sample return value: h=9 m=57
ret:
h=1 m=44
